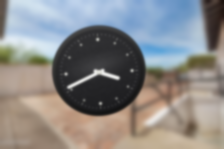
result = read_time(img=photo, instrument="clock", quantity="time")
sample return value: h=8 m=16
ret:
h=3 m=41
